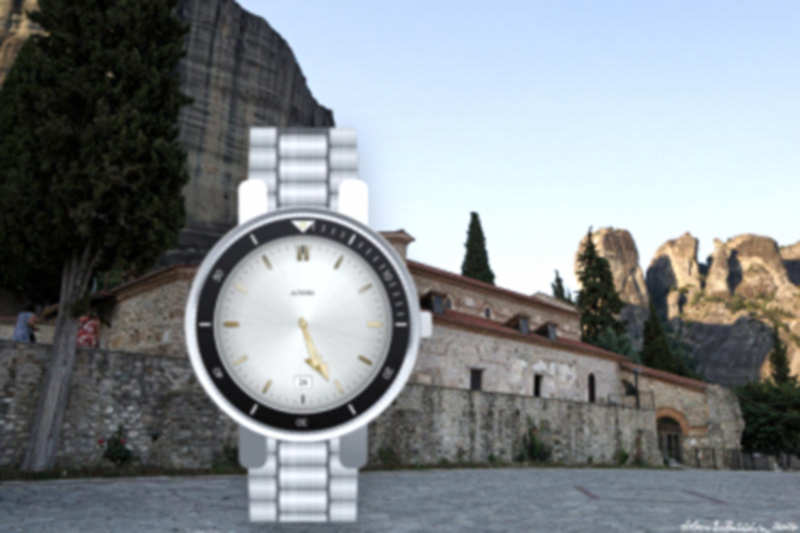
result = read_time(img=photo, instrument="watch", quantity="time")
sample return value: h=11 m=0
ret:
h=5 m=26
